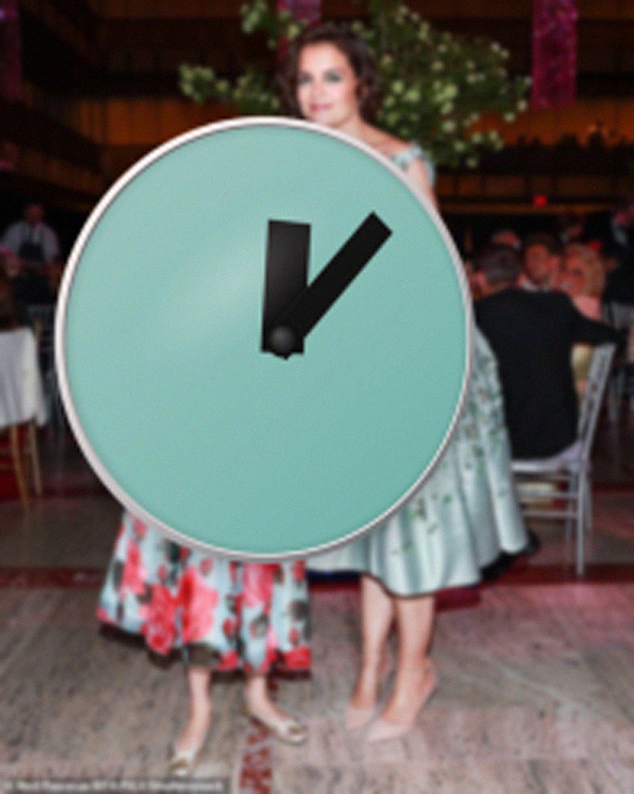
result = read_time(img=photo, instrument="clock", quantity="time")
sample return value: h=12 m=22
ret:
h=12 m=7
